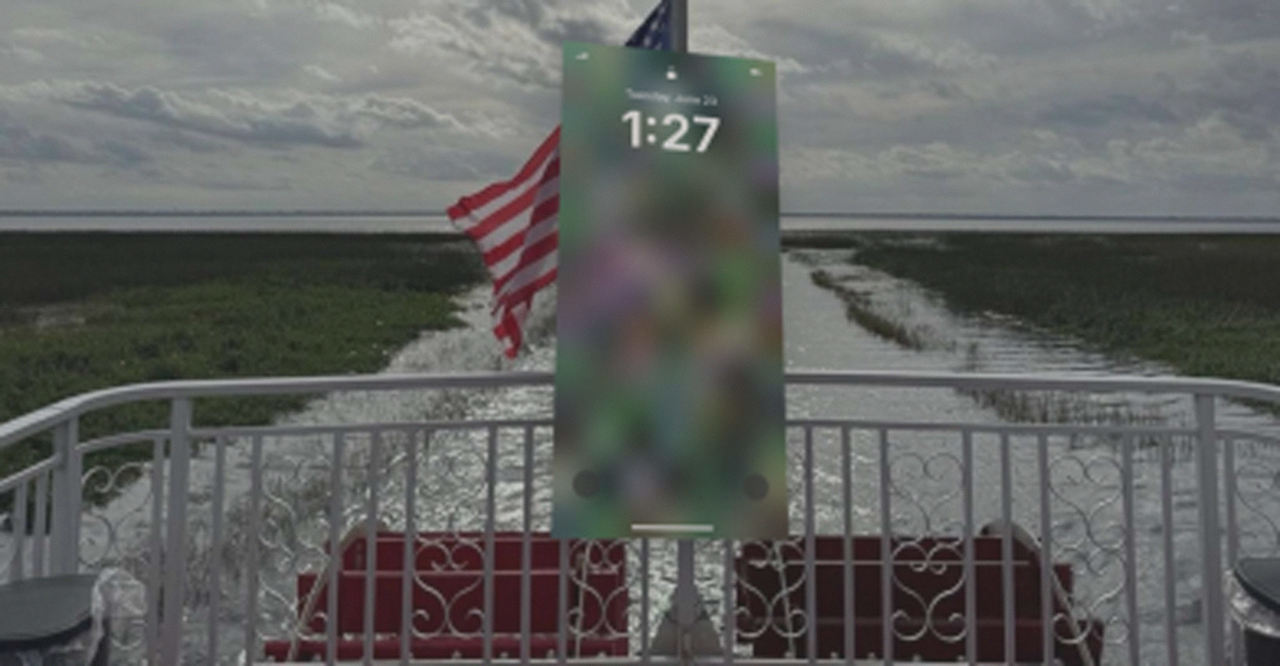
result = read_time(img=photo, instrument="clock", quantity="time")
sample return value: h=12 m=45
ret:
h=1 m=27
